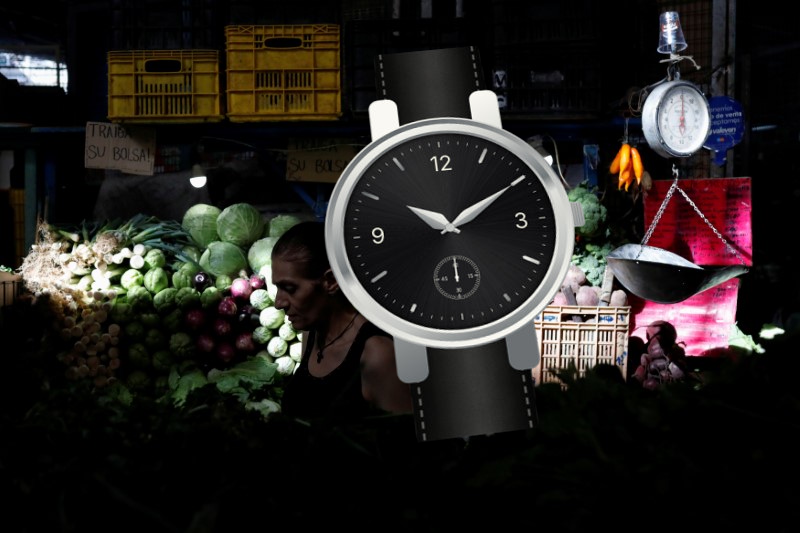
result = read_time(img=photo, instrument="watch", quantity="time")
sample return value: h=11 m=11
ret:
h=10 m=10
